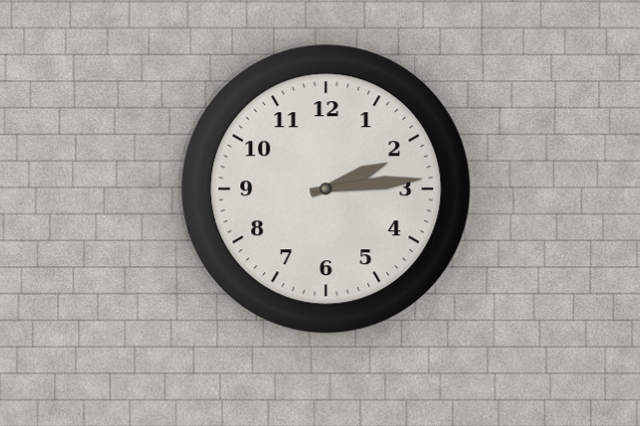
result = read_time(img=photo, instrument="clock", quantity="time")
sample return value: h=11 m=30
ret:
h=2 m=14
